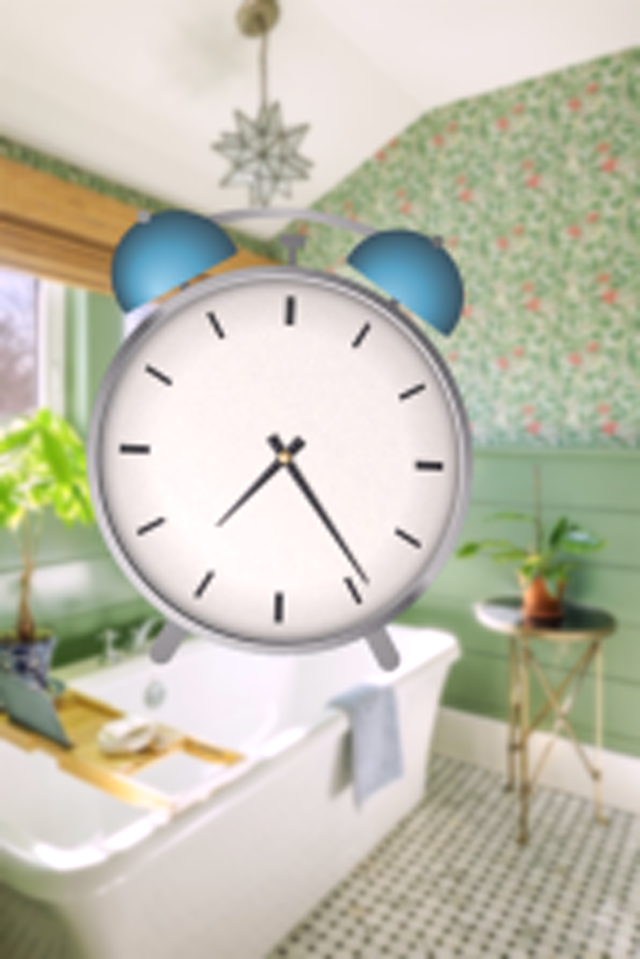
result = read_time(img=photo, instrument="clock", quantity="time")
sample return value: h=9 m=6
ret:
h=7 m=24
